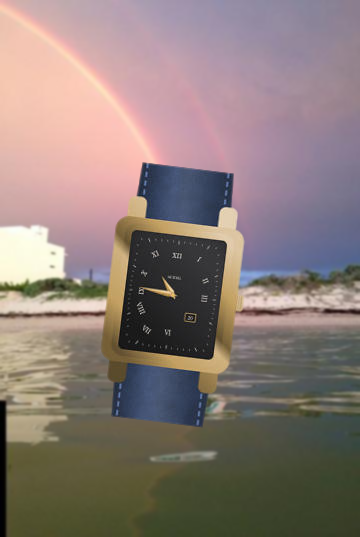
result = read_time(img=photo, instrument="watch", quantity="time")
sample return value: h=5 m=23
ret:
h=10 m=46
